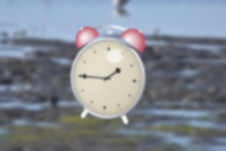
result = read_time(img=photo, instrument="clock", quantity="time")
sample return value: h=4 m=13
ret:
h=1 m=45
